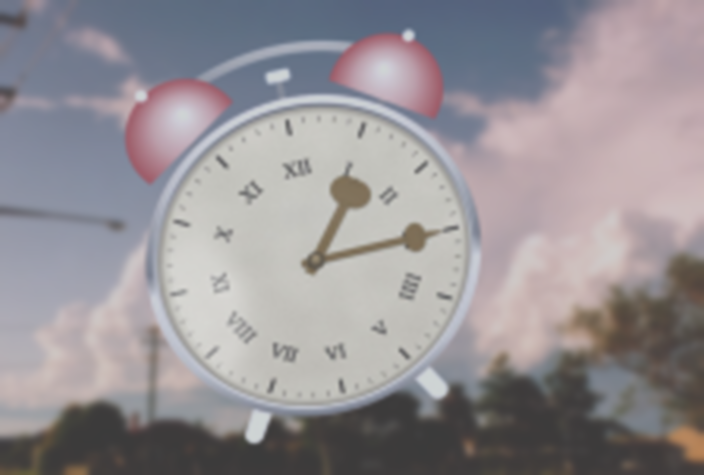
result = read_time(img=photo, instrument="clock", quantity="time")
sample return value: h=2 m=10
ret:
h=1 m=15
